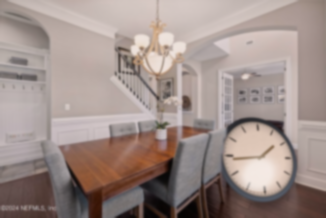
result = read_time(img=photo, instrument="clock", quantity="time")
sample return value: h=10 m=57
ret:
h=1 m=44
